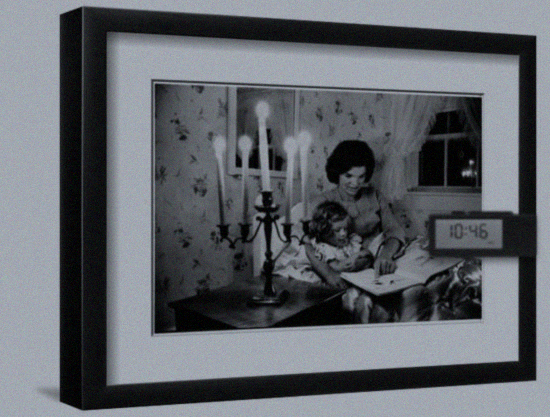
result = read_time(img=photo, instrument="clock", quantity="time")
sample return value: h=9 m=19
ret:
h=10 m=46
